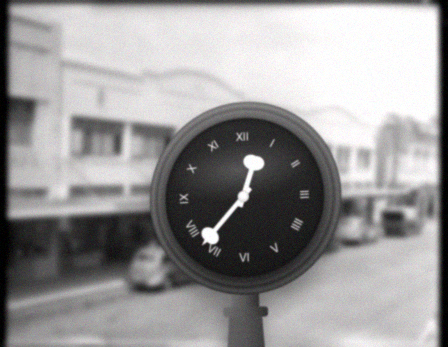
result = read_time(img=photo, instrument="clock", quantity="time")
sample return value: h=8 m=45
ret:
h=12 m=37
